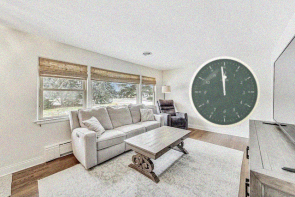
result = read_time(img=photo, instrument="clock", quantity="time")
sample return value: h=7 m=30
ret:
h=11 m=59
